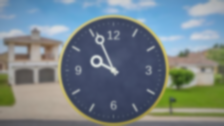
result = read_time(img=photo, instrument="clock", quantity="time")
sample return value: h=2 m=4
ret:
h=9 m=56
